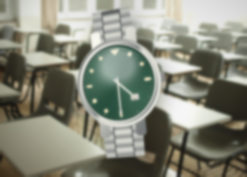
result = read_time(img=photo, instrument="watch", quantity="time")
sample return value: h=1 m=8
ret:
h=4 m=30
